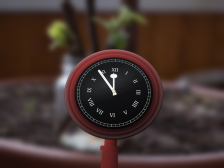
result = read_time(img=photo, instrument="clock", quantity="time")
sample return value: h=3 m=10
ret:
h=11 m=54
